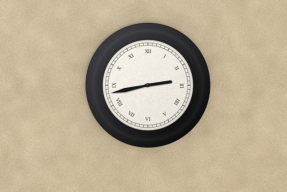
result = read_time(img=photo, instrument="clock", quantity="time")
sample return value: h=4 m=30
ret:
h=2 m=43
